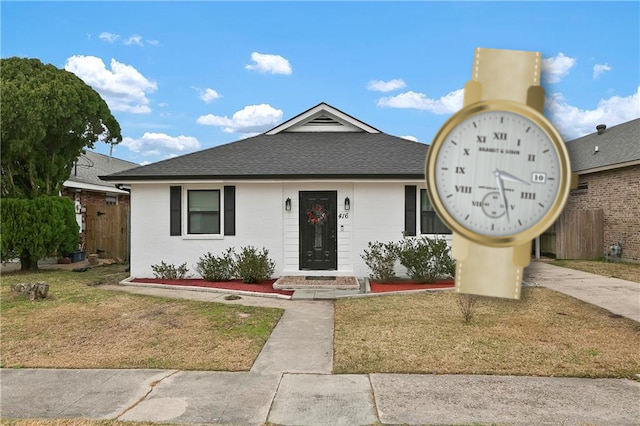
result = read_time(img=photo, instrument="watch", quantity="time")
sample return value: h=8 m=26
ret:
h=3 m=27
